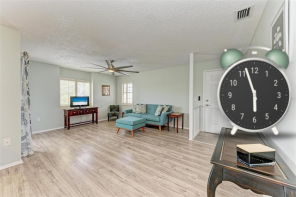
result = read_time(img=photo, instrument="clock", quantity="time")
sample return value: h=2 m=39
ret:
h=5 m=57
